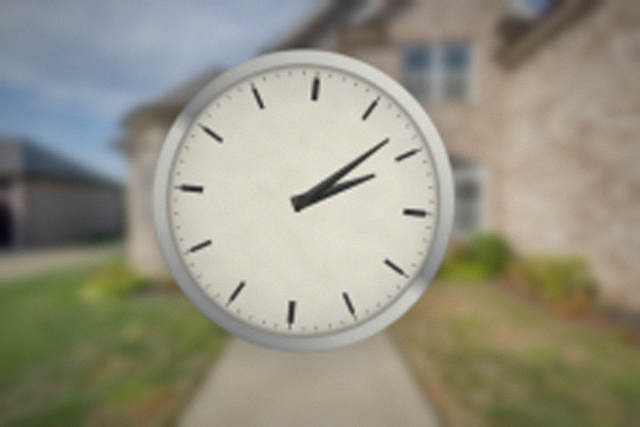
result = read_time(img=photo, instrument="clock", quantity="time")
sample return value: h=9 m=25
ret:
h=2 m=8
